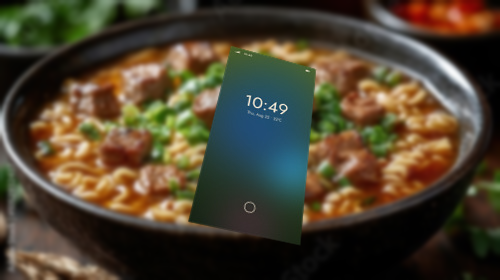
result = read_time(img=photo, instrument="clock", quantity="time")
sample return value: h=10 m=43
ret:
h=10 m=49
